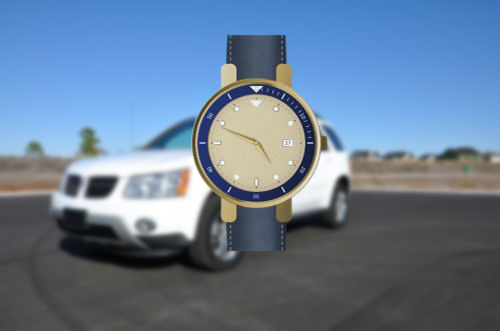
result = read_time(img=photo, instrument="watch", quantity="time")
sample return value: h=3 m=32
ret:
h=4 m=49
